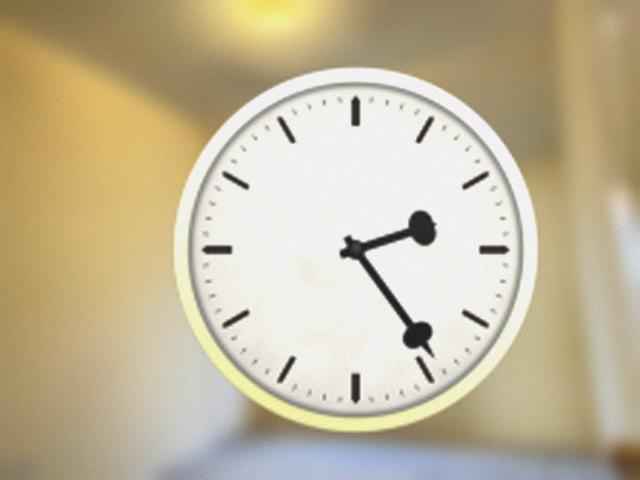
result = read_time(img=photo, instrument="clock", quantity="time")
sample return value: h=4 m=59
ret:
h=2 m=24
